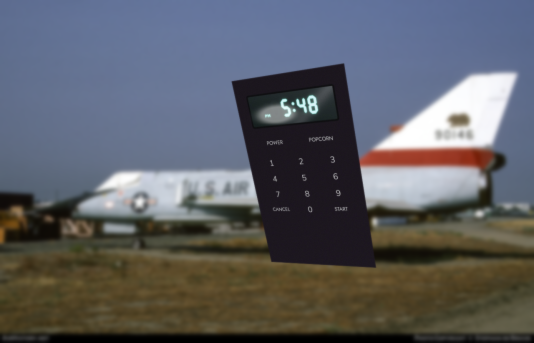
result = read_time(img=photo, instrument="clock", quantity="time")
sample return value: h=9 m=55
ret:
h=5 m=48
